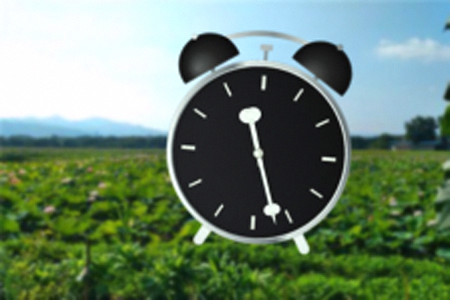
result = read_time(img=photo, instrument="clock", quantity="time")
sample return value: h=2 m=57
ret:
h=11 m=27
